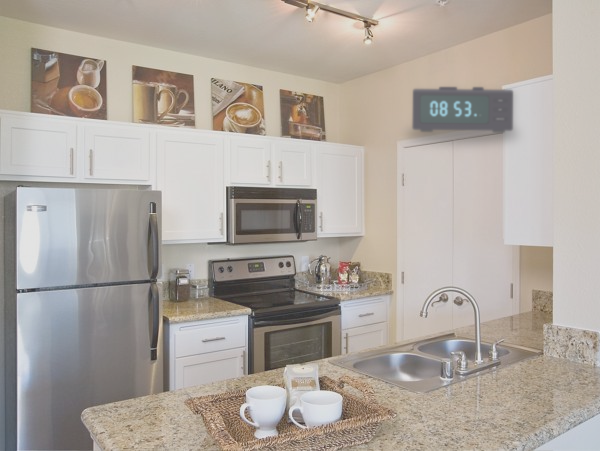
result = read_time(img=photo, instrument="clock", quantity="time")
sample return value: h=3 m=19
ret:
h=8 m=53
